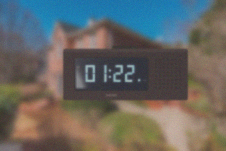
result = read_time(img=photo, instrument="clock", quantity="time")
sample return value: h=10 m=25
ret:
h=1 m=22
